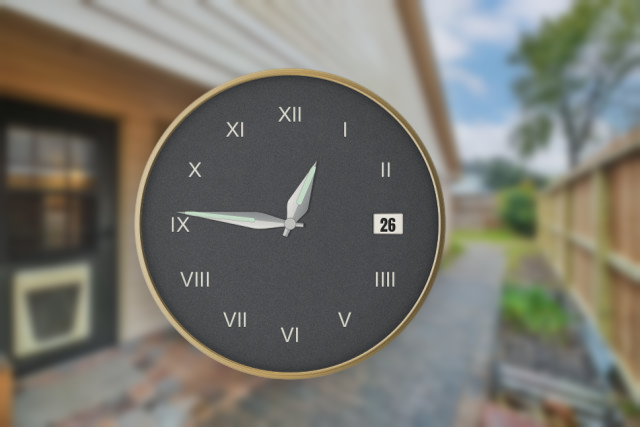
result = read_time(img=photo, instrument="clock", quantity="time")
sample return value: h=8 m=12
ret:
h=12 m=46
